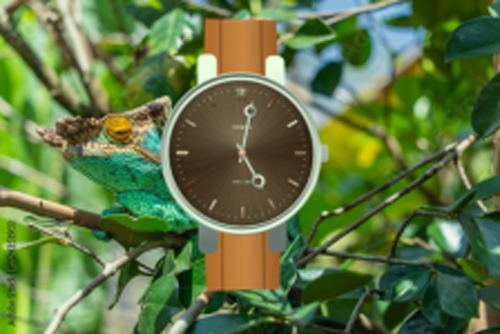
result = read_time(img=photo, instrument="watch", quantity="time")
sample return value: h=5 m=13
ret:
h=5 m=2
